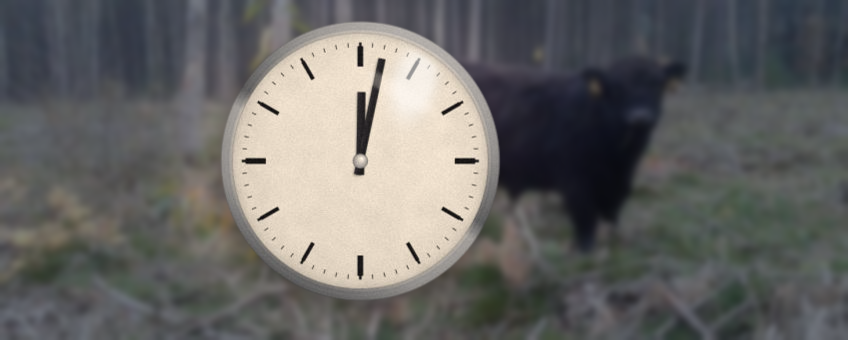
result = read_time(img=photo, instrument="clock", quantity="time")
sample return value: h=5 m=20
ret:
h=12 m=2
